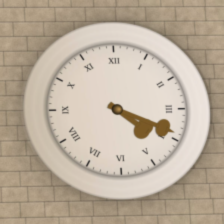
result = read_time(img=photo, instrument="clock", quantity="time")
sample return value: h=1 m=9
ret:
h=4 m=19
